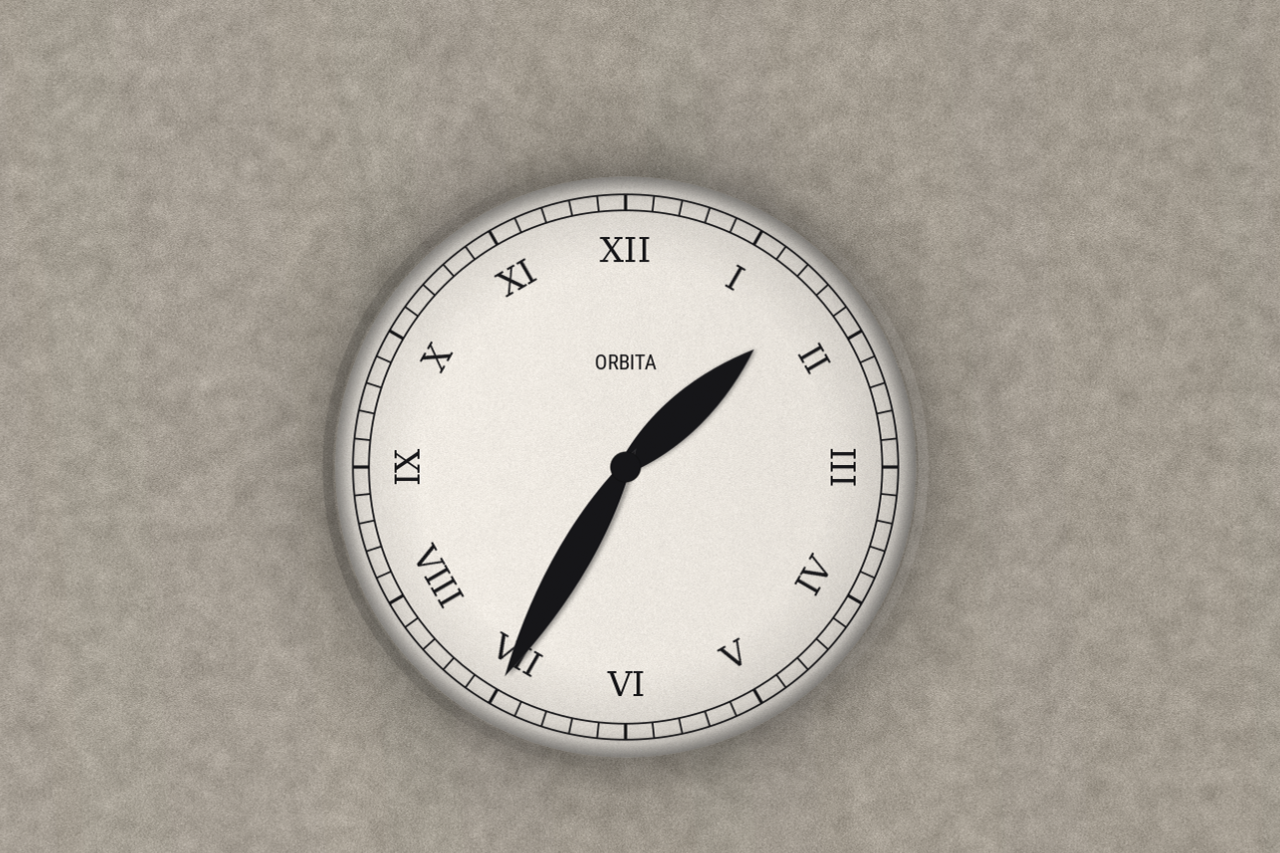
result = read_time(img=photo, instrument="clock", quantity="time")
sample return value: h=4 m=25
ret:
h=1 m=35
